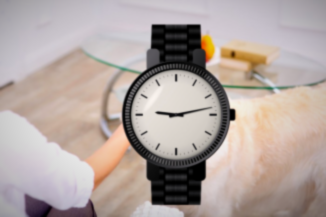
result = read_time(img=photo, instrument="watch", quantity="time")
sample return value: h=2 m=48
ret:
h=9 m=13
